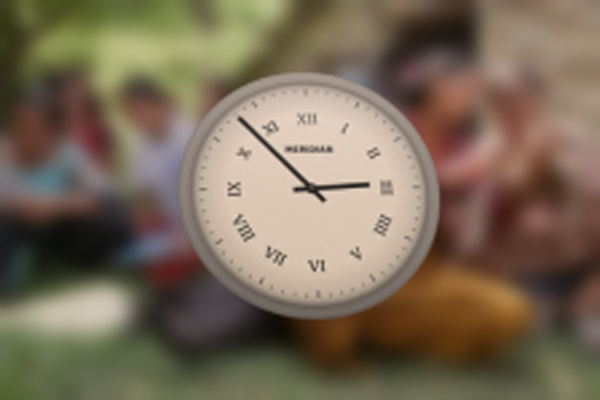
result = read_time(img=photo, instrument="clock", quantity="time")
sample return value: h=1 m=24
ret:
h=2 m=53
